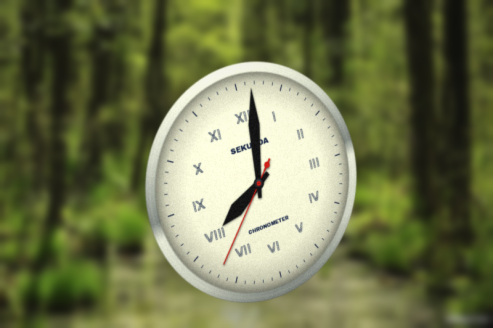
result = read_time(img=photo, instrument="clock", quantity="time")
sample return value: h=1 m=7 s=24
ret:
h=8 m=1 s=37
